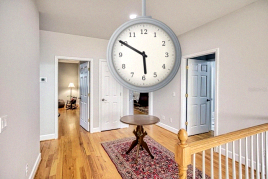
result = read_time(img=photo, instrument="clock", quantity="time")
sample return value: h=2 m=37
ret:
h=5 m=50
